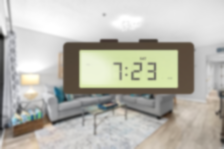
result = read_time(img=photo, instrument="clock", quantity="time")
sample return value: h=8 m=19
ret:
h=7 m=23
